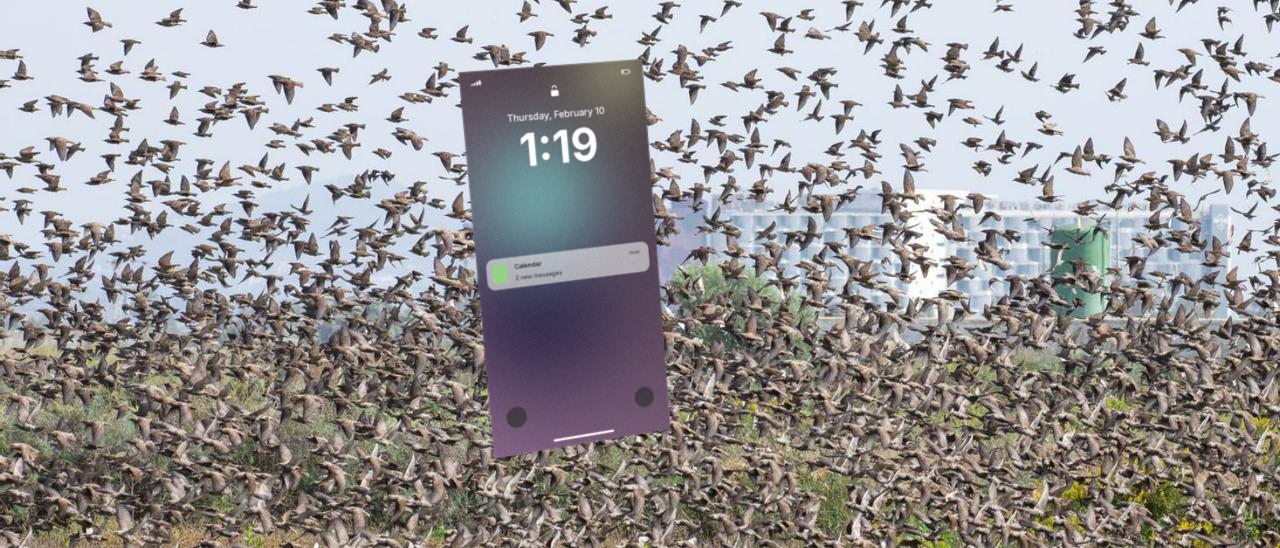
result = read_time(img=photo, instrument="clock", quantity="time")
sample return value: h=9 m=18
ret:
h=1 m=19
